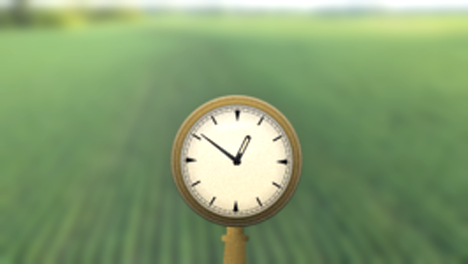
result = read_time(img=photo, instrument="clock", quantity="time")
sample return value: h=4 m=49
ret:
h=12 m=51
